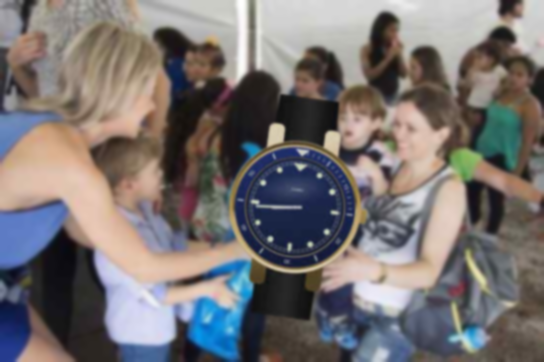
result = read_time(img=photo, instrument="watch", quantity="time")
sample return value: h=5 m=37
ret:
h=8 m=44
